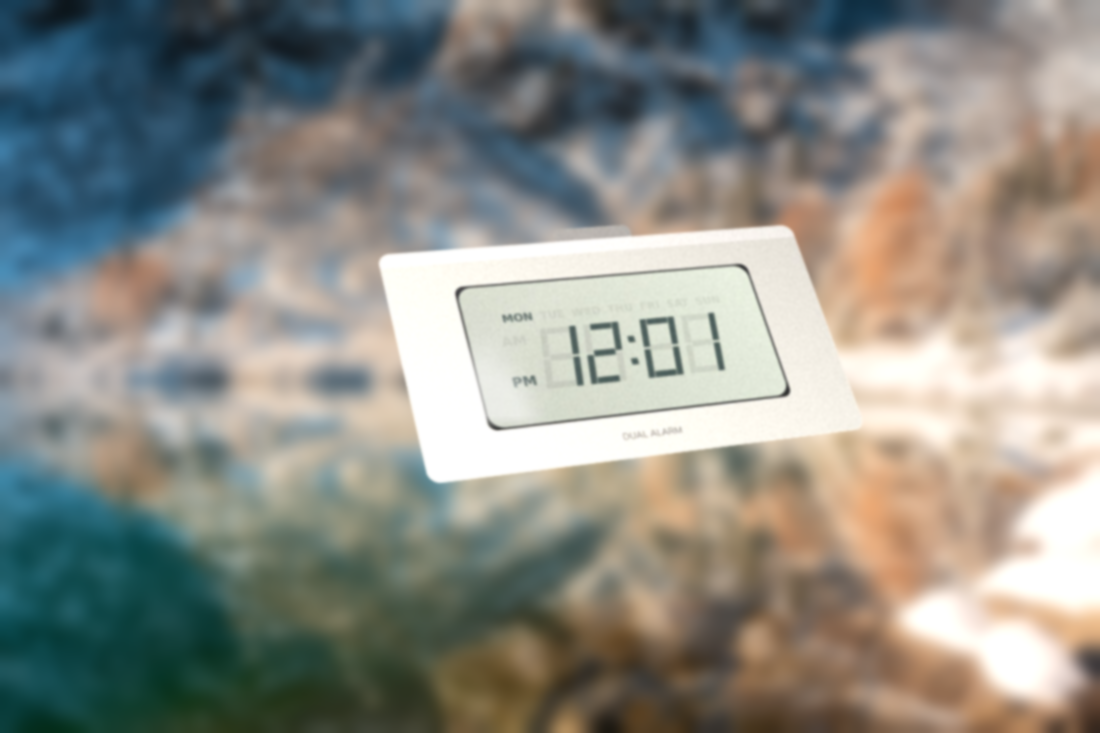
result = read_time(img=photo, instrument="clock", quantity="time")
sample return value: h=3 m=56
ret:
h=12 m=1
